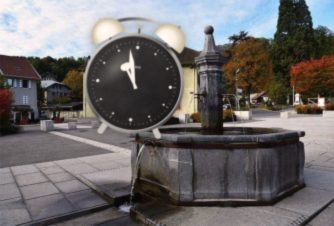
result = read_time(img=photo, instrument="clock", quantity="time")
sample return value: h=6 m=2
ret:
h=10 m=58
